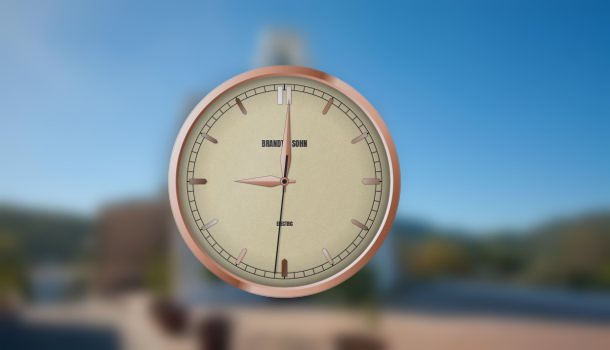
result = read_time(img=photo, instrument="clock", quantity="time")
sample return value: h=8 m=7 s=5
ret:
h=9 m=0 s=31
